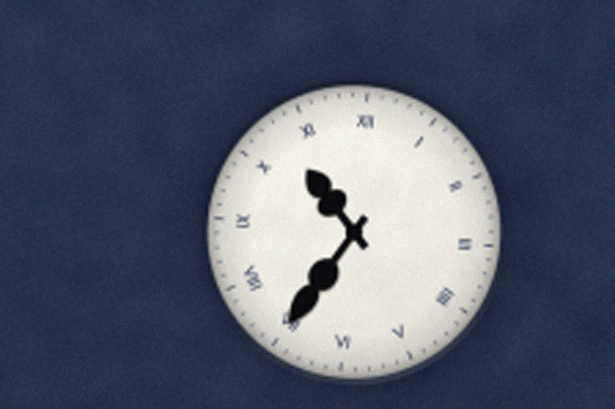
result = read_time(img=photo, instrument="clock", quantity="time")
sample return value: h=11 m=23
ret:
h=10 m=35
